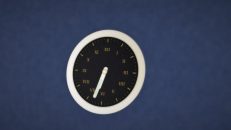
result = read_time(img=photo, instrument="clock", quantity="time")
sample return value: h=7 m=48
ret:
h=6 m=33
